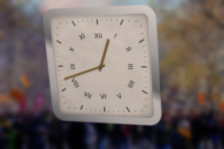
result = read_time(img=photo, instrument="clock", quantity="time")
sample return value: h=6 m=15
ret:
h=12 m=42
